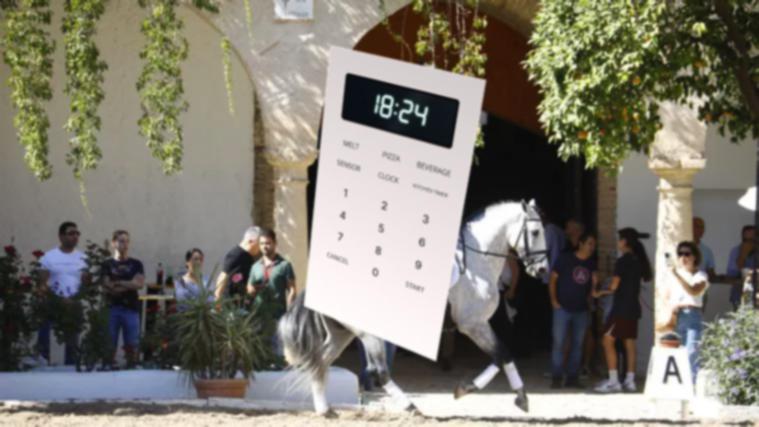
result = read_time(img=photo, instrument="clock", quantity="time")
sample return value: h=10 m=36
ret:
h=18 m=24
